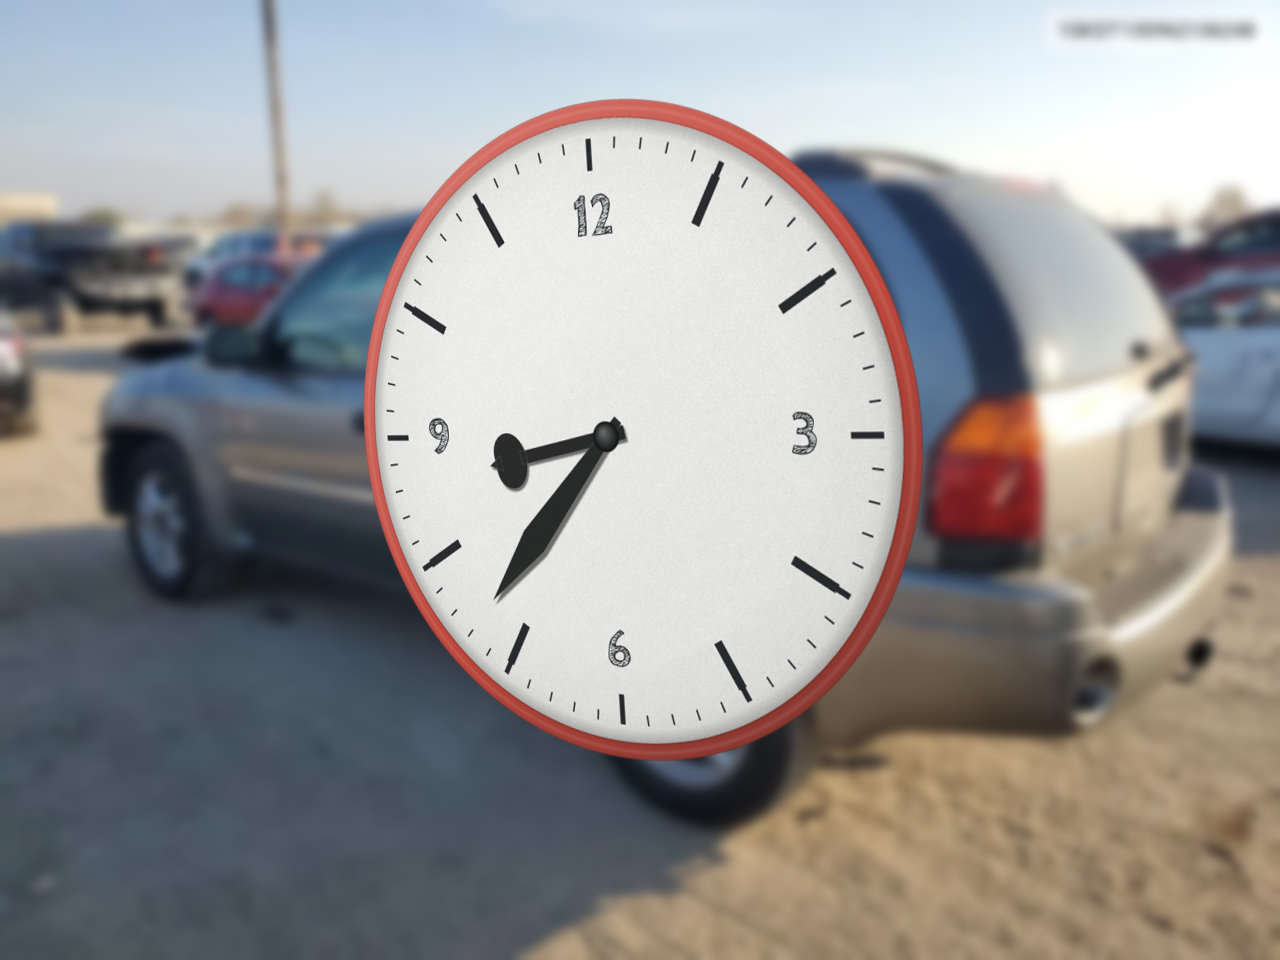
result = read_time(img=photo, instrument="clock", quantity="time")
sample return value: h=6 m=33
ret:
h=8 m=37
